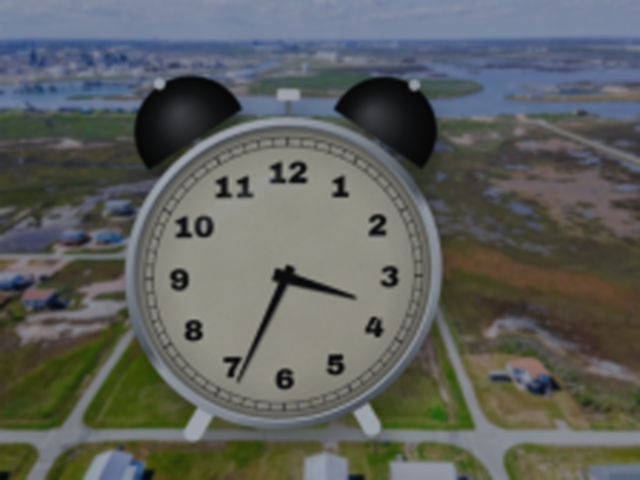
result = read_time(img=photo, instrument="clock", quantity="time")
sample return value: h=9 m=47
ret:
h=3 m=34
